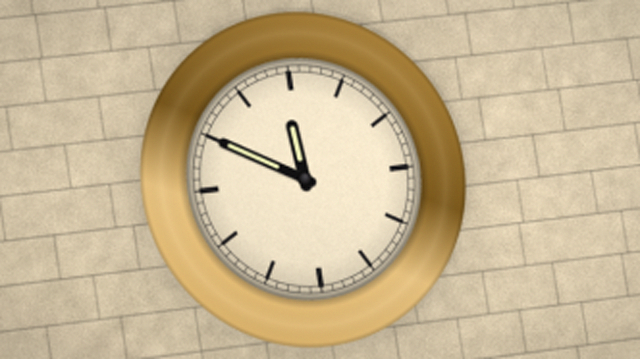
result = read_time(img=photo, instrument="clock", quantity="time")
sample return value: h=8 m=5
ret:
h=11 m=50
